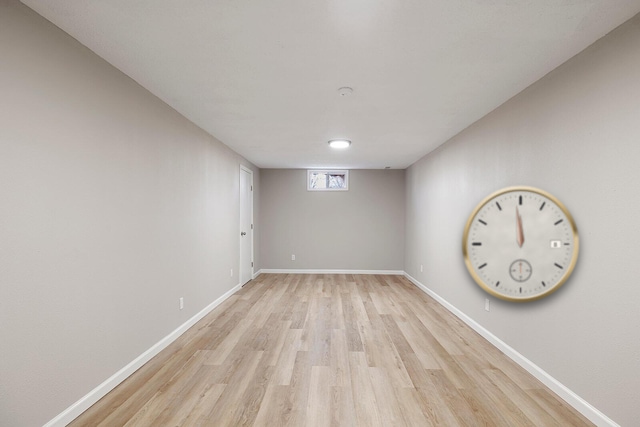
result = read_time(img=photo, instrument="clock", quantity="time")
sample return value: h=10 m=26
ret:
h=11 m=59
